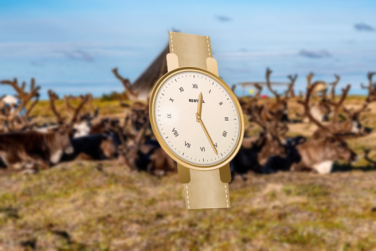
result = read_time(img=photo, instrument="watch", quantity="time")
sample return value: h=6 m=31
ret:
h=12 m=26
